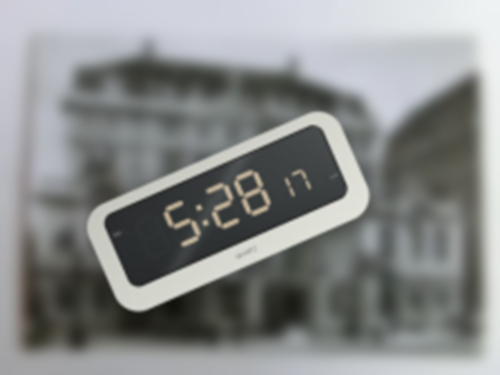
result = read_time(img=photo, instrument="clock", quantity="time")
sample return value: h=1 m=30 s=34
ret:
h=5 m=28 s=17
